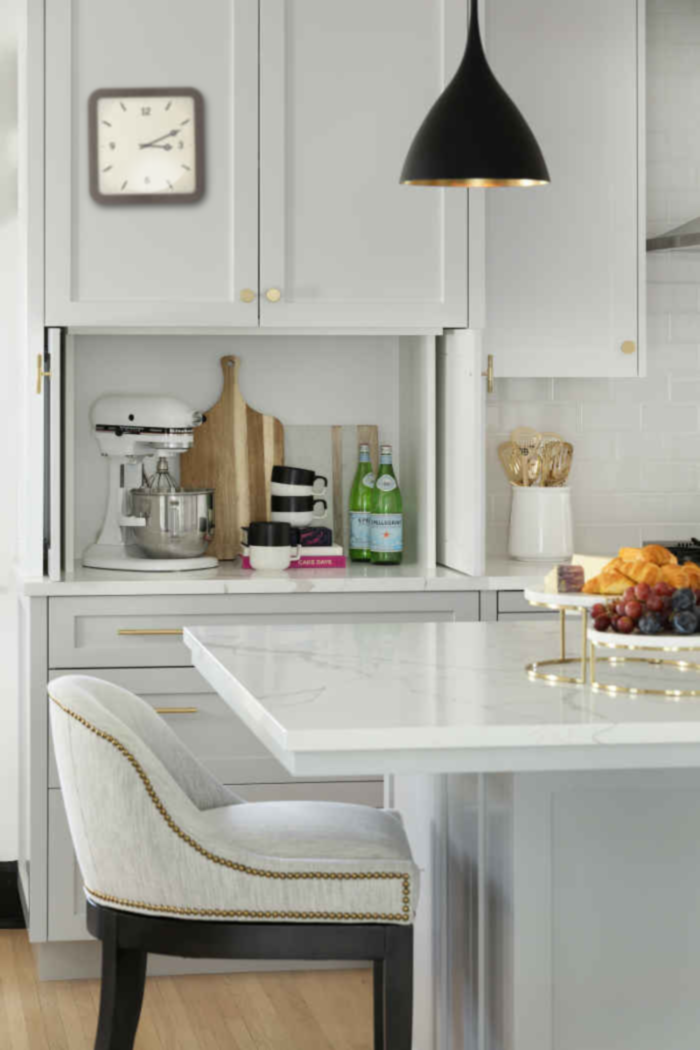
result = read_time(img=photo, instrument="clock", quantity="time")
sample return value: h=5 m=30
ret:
h=3 m=11
